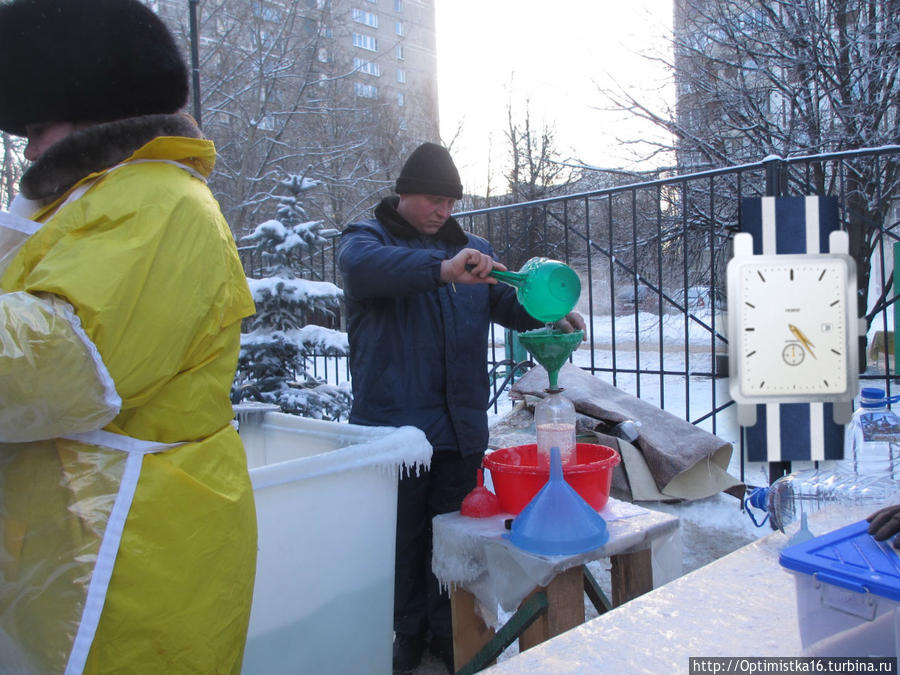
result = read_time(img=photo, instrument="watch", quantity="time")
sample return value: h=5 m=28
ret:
h=4 m=24
